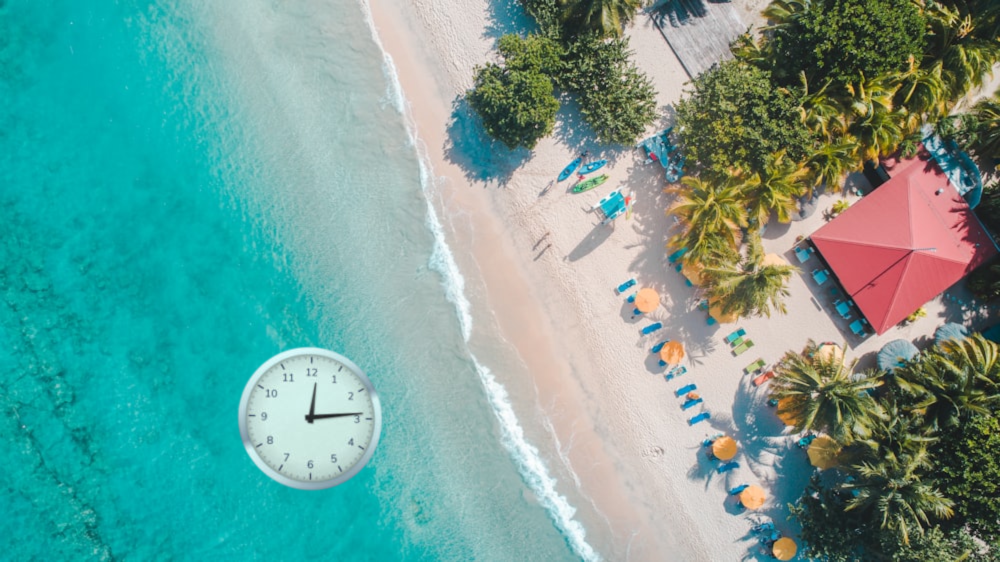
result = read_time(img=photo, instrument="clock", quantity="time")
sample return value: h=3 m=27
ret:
h=12 m=14
